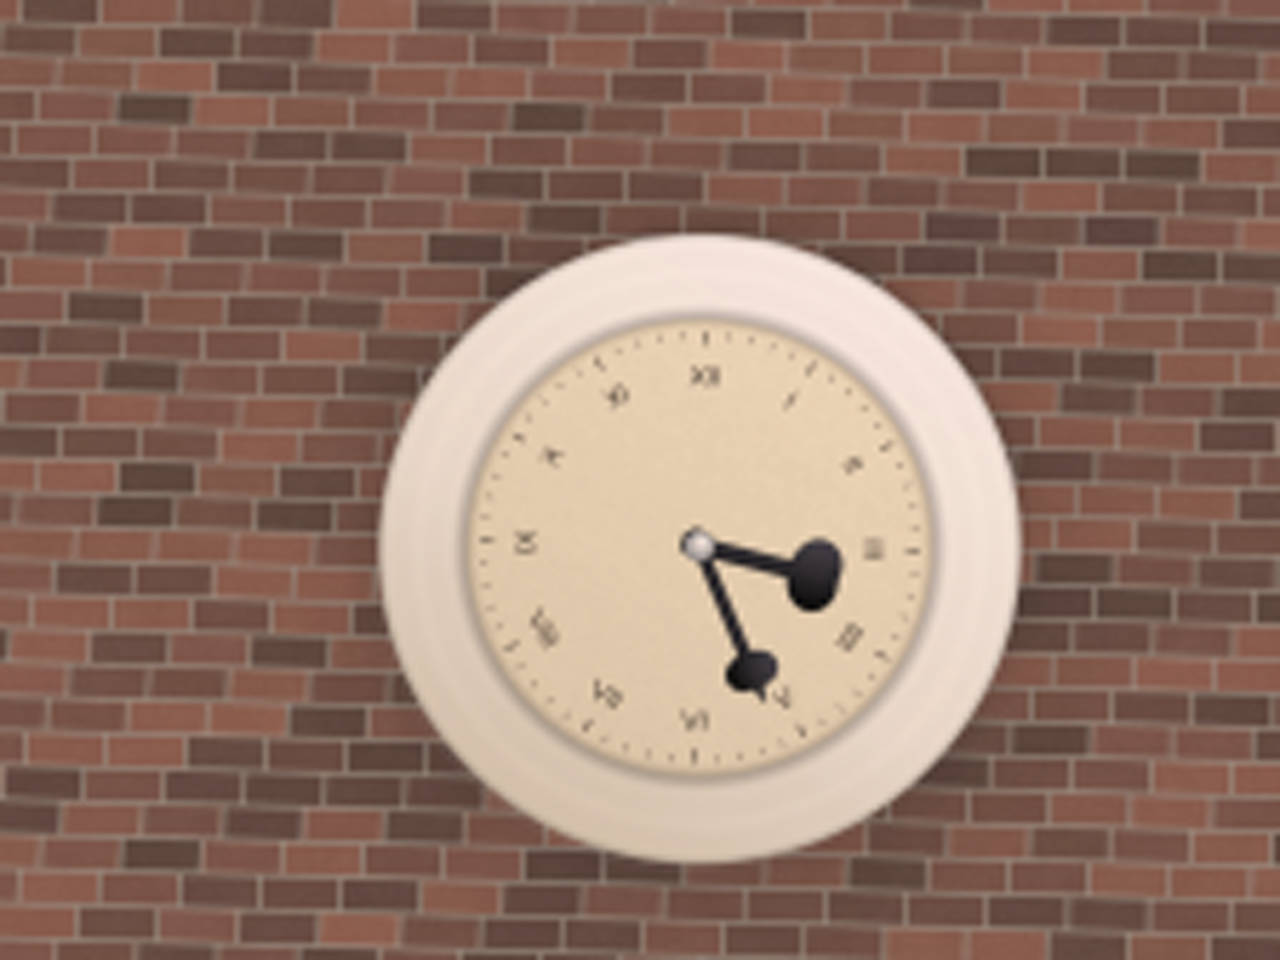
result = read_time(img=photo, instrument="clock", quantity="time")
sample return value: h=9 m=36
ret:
h=3 m=26
